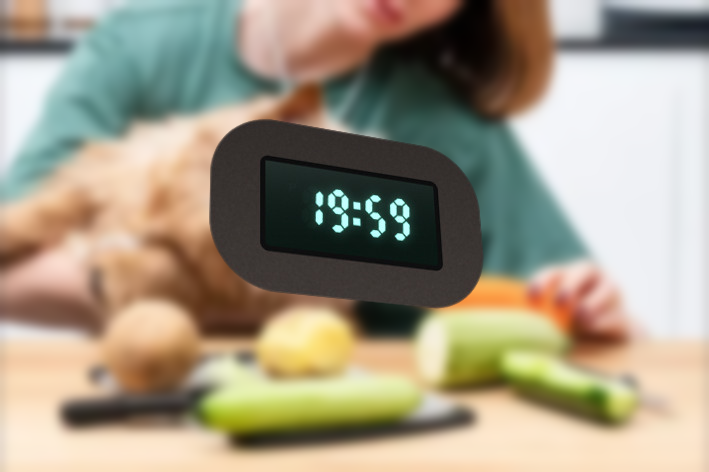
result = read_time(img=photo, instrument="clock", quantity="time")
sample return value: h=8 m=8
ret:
h=19 m=59
